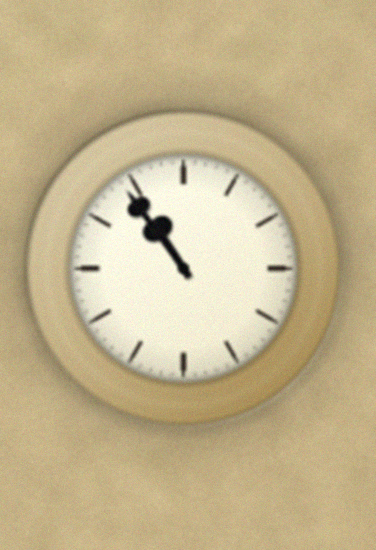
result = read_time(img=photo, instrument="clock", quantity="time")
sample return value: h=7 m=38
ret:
h=10 m=54
